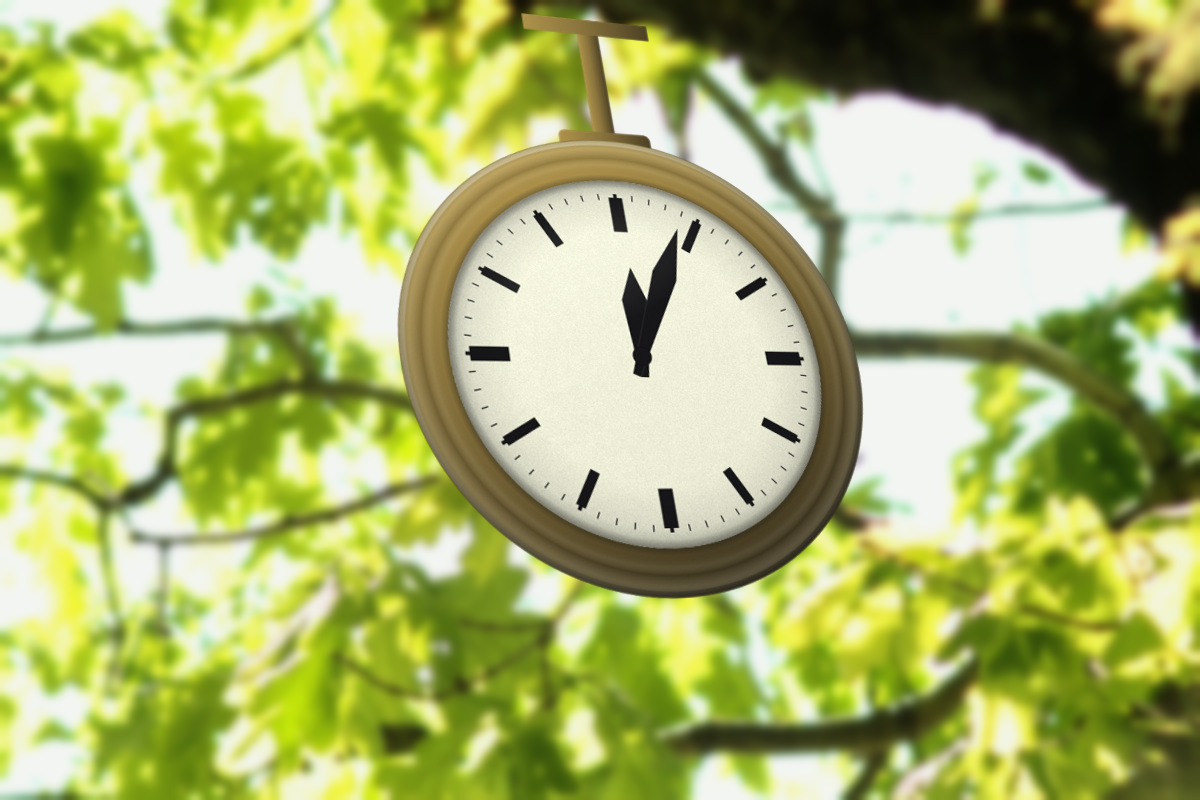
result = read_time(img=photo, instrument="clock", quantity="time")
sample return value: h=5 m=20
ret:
h=12 m=4
